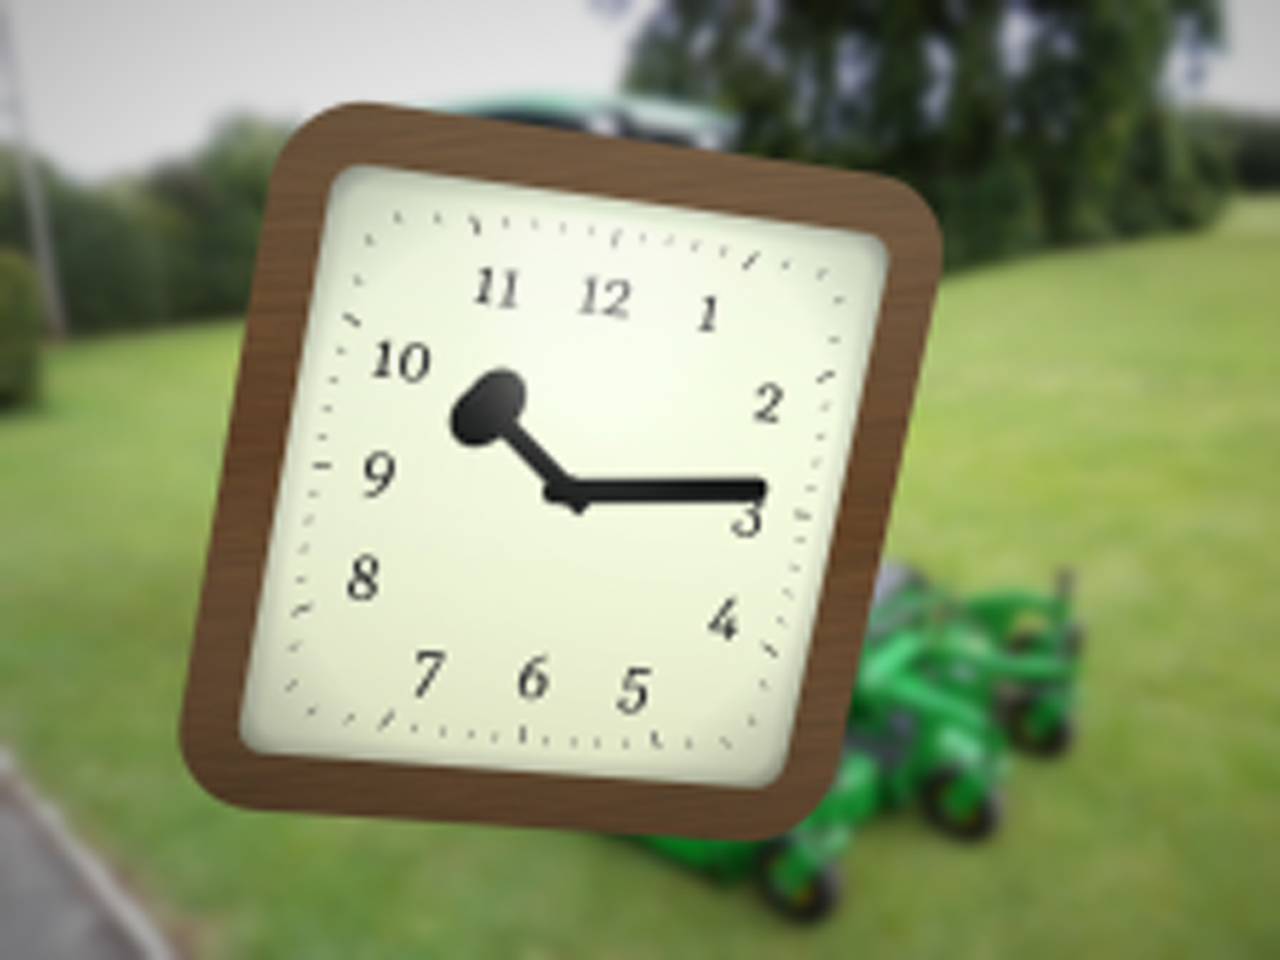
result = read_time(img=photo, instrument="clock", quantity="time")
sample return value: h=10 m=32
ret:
h=10 m=14
